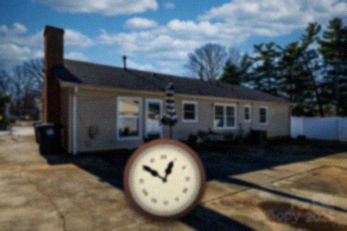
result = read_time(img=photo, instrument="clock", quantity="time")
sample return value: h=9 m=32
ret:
h=12 m=51
